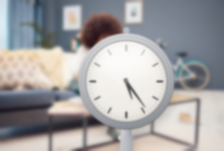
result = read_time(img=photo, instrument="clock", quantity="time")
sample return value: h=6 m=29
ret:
h=5 m=24
